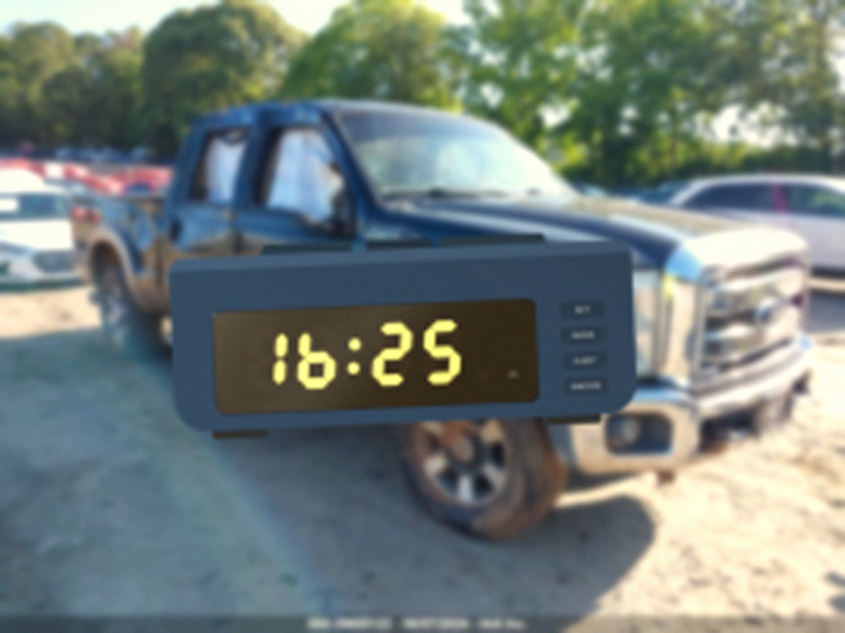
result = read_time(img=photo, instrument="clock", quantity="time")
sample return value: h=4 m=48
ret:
h=16 m=25
